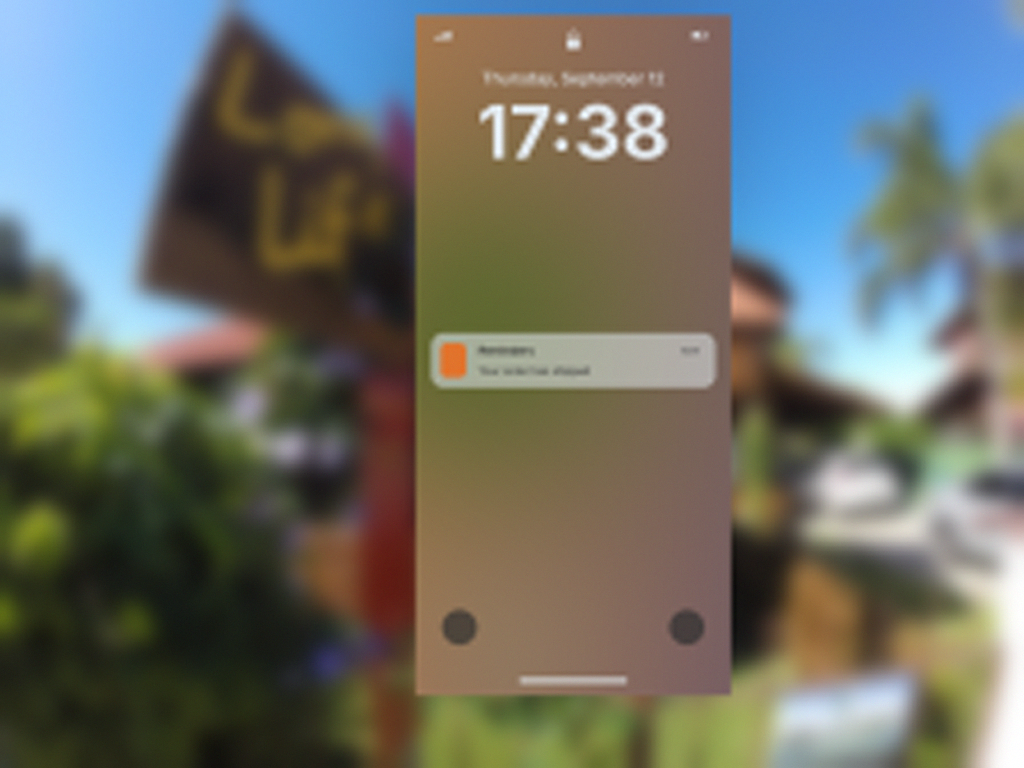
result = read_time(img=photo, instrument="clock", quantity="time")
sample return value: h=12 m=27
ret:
h=17 m=38
